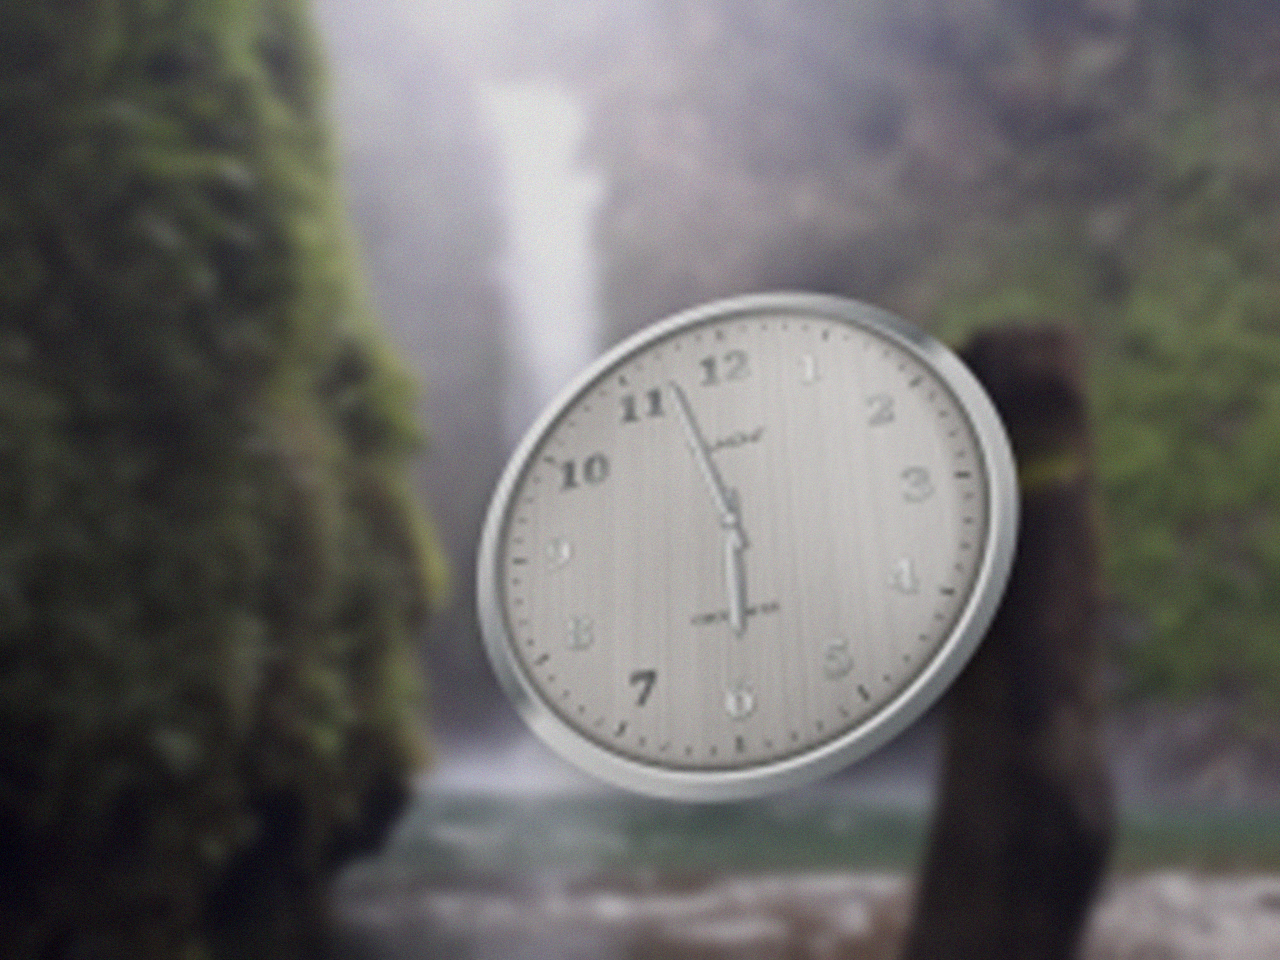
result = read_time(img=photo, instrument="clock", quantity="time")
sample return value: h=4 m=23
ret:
h=5 m=57
